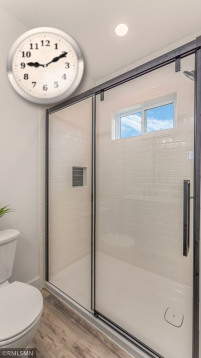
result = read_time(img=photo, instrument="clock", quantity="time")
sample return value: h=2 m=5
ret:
h=9 m=10
